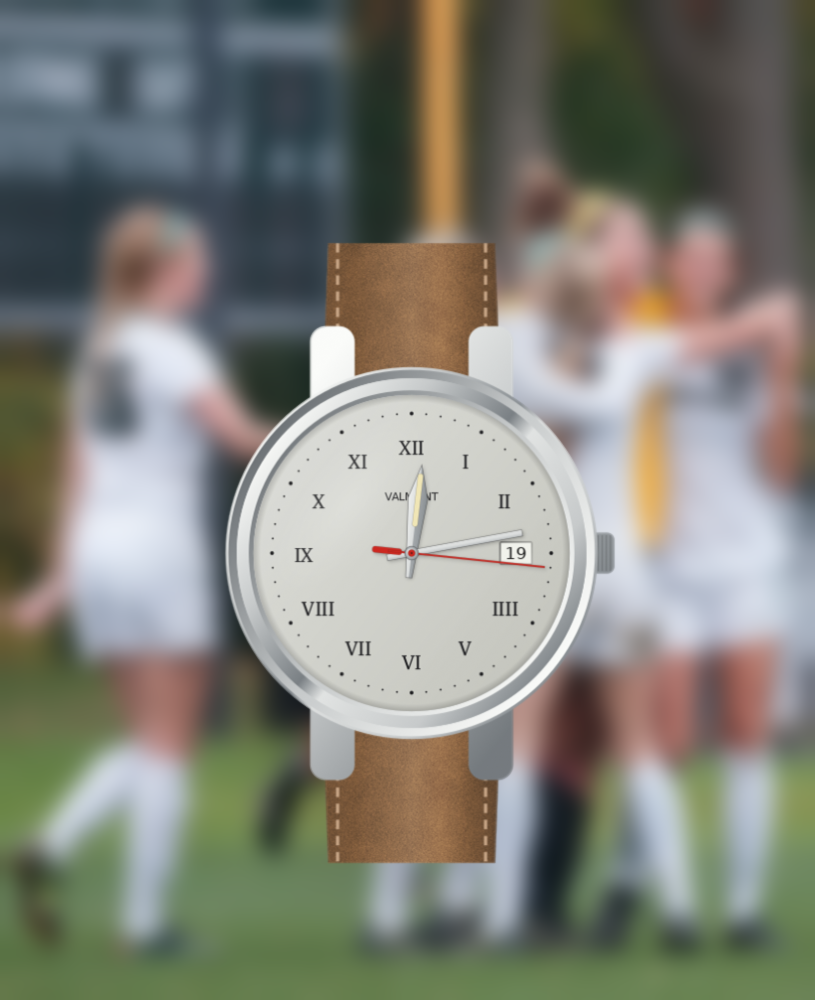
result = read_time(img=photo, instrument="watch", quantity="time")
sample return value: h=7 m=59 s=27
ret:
h=12 m=13 s=16
